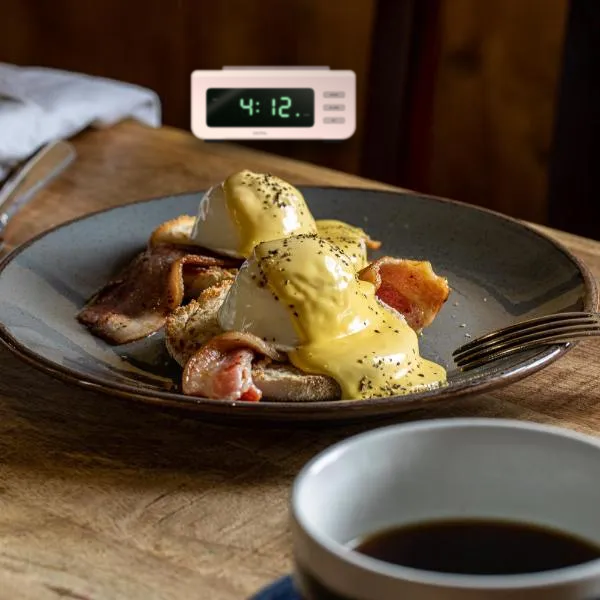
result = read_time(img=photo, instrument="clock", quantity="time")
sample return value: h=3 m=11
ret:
h=4 m=12
